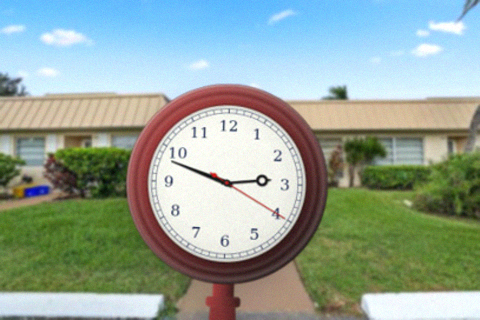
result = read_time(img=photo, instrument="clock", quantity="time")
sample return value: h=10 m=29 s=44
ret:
h=2 m=48 s=20
